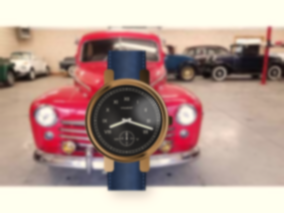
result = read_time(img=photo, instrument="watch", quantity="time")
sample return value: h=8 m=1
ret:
h=8 m=18
